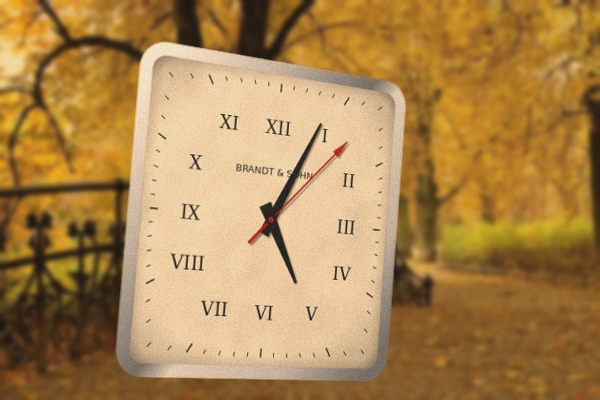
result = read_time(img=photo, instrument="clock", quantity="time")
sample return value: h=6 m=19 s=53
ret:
h=5 m=4 s=7
